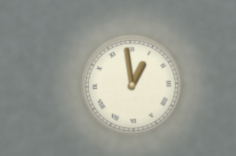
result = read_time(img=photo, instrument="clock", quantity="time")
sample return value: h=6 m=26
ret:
h=12 m=59
